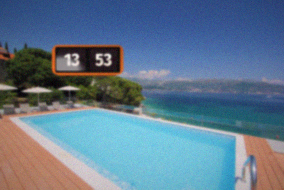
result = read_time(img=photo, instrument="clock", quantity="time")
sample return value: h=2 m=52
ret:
h=13 m=53
